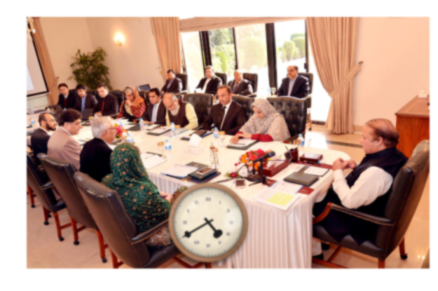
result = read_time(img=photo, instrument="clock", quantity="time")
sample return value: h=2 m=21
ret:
h=4 m=40
